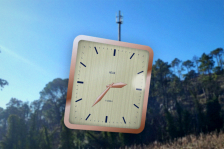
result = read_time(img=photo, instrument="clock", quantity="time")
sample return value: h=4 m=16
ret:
h=2 m=36
